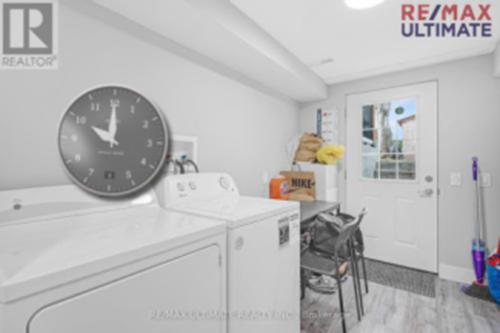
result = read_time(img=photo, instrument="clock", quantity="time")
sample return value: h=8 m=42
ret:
h=10 m=0
